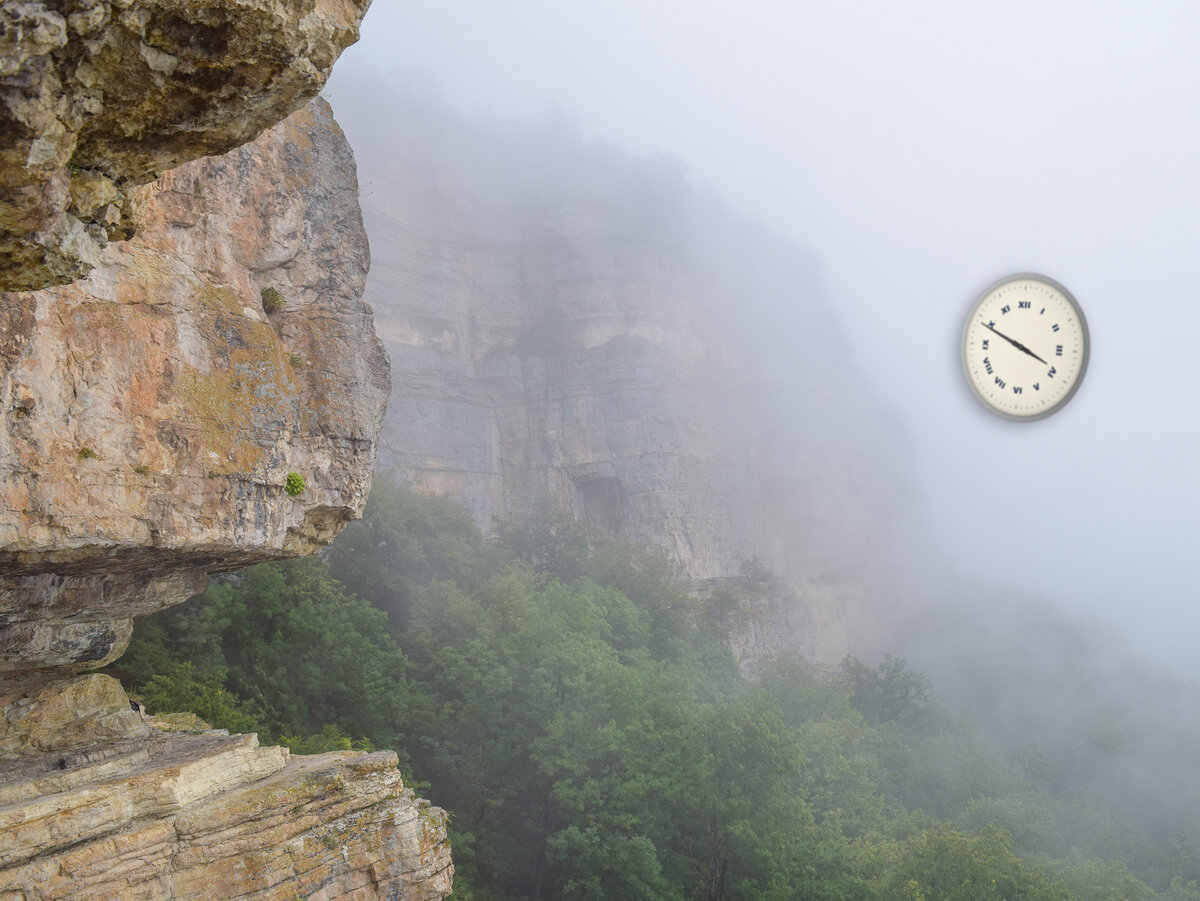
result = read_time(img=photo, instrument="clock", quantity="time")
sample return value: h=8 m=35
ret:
h=3 m=49
